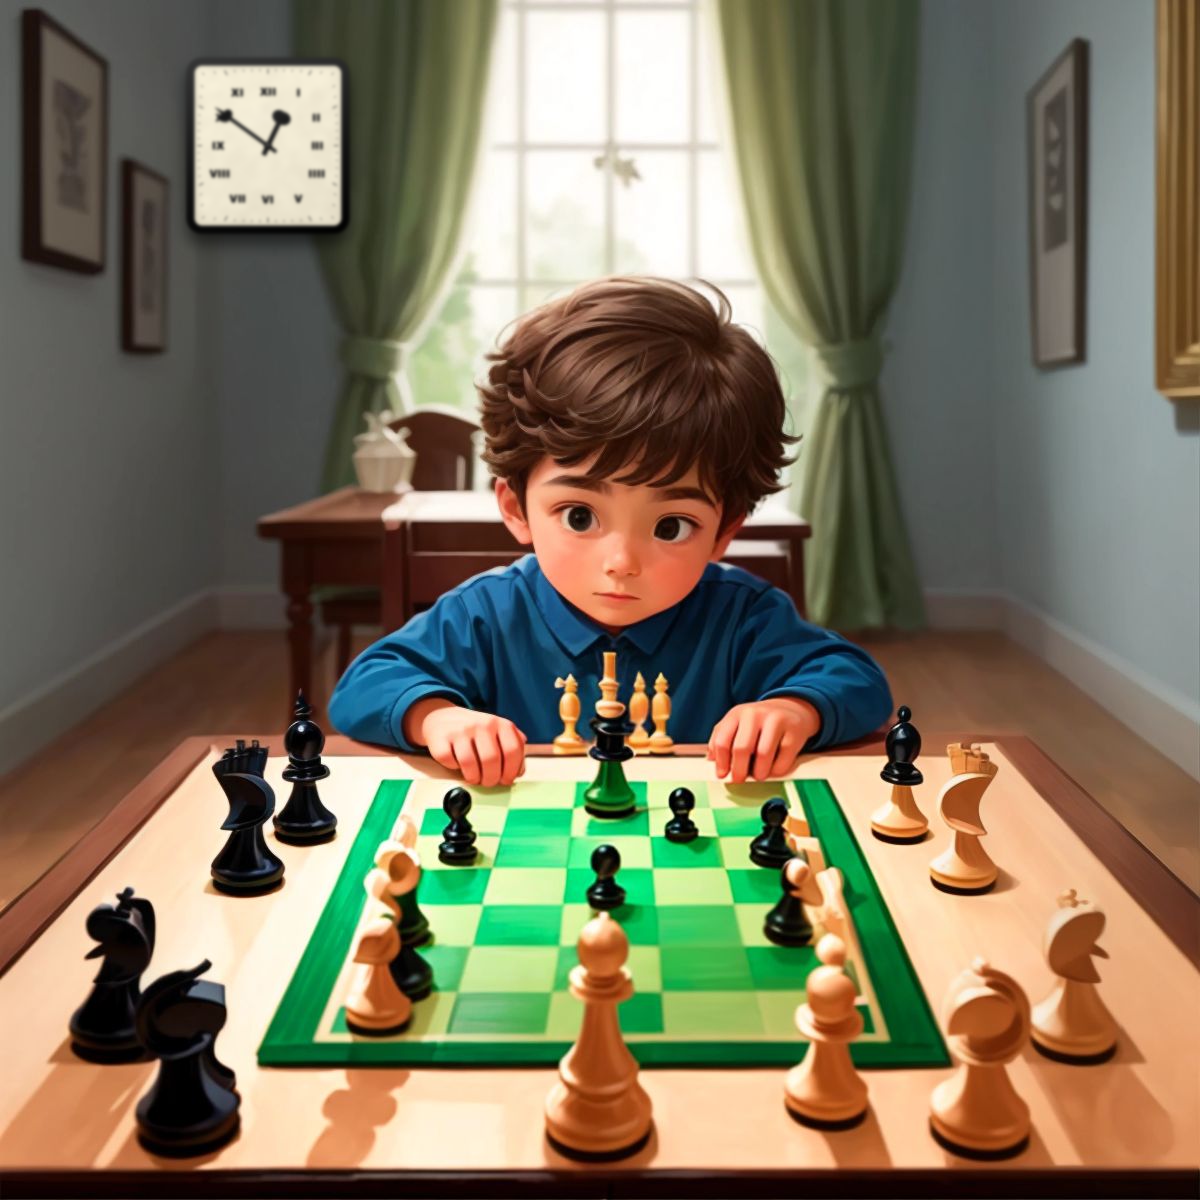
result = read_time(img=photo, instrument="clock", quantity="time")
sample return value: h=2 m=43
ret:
h=12 m=51
